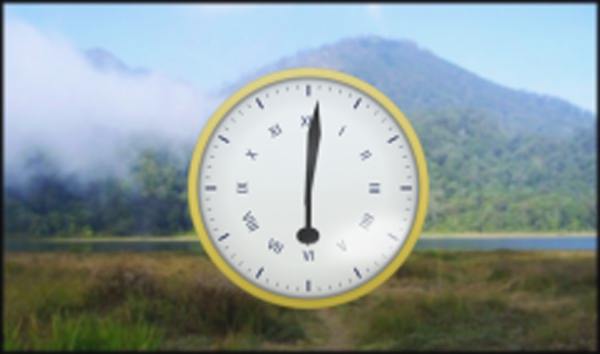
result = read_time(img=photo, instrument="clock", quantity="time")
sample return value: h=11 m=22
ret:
h=6 m=1
